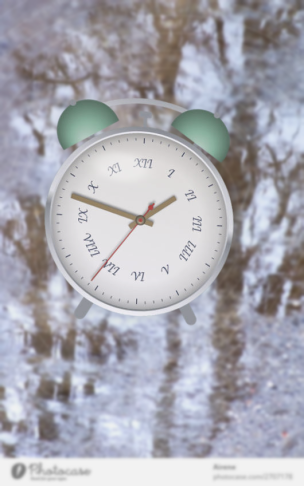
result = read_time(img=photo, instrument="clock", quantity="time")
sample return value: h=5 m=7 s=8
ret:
h=1 m=47 s=36
